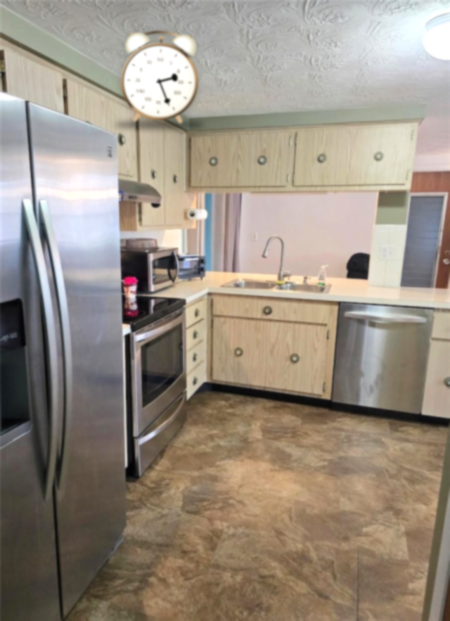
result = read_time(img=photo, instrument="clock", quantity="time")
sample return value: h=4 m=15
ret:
h=2 m=26
